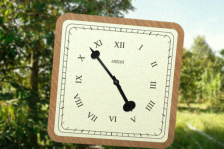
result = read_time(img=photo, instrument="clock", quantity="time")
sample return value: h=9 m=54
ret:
h=4 m=53
